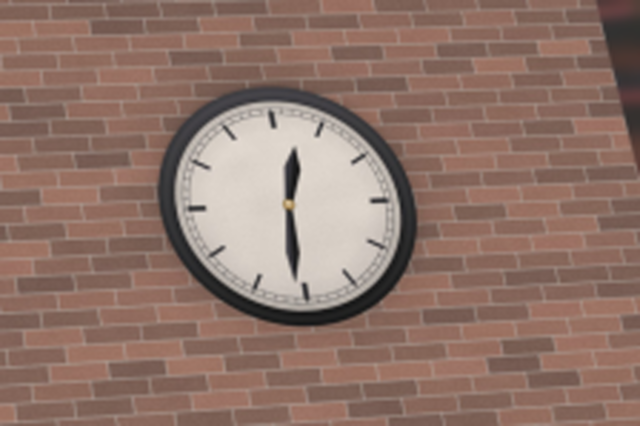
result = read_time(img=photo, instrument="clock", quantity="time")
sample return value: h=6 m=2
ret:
h=12 m=31
